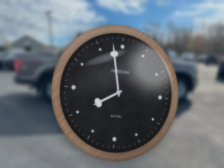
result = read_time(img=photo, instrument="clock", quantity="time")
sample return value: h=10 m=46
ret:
h=7 m=58
